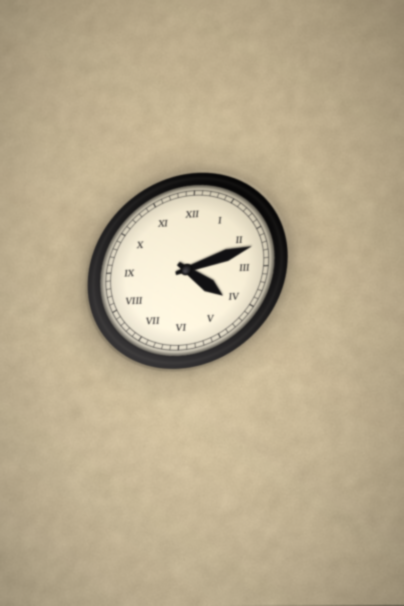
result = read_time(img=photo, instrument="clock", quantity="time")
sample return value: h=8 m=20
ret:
h=4 m=12
